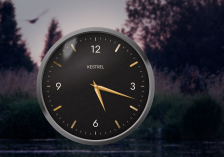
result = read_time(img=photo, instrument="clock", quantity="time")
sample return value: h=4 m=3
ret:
h=5 m=18
